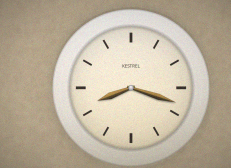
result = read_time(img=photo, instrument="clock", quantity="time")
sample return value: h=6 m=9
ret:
h=8 m=18
